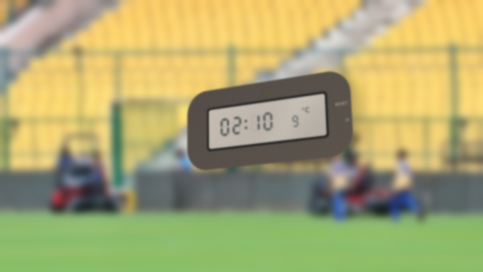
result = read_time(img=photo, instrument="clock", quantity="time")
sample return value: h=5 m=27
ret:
h=2 m=10
